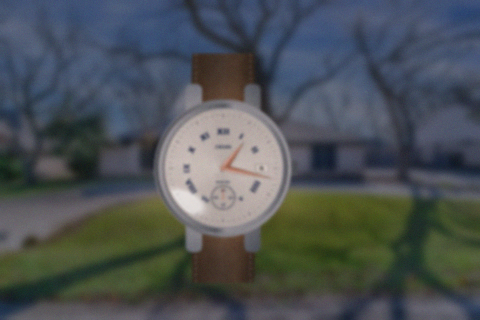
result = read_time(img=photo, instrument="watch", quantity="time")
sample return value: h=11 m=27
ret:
h=1 m=17
